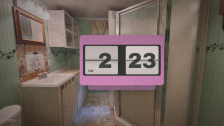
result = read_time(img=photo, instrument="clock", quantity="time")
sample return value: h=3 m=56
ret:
h=2 m=23
